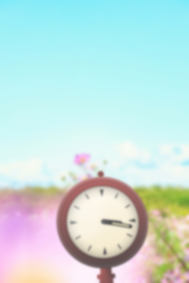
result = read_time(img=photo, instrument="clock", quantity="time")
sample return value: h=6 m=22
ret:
h=3 m=17
